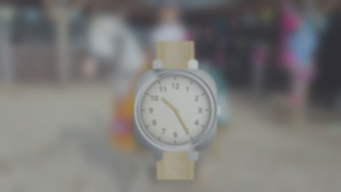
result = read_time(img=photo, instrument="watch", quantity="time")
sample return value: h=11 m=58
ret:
h=10 m=25
